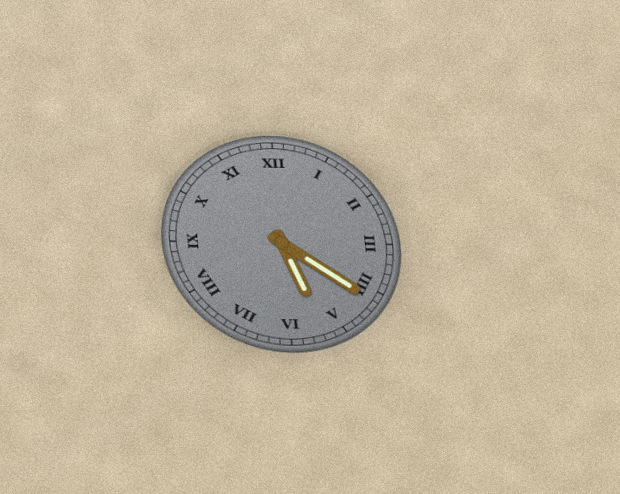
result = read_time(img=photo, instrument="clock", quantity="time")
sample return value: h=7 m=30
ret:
h=5 m=21
